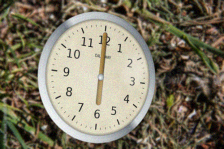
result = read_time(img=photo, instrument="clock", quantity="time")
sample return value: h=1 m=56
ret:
h=6 m=0
